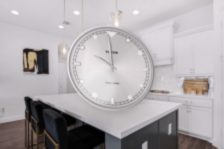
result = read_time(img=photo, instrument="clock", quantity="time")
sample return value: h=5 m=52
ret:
h=9 m=59
